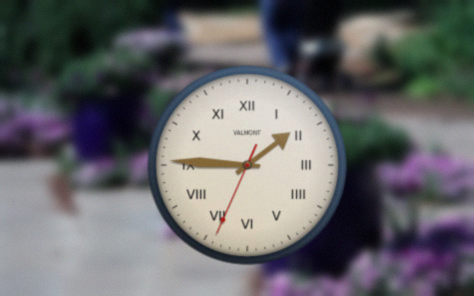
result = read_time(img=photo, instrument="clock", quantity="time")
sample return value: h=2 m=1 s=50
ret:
h=1 m=45 s=34
